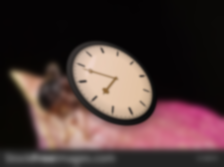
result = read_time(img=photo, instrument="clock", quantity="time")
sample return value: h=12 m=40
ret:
h=7 m=49
